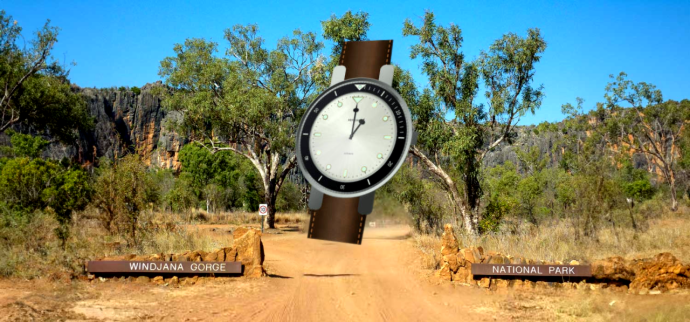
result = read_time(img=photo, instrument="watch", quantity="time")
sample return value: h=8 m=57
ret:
h=1 m=0
